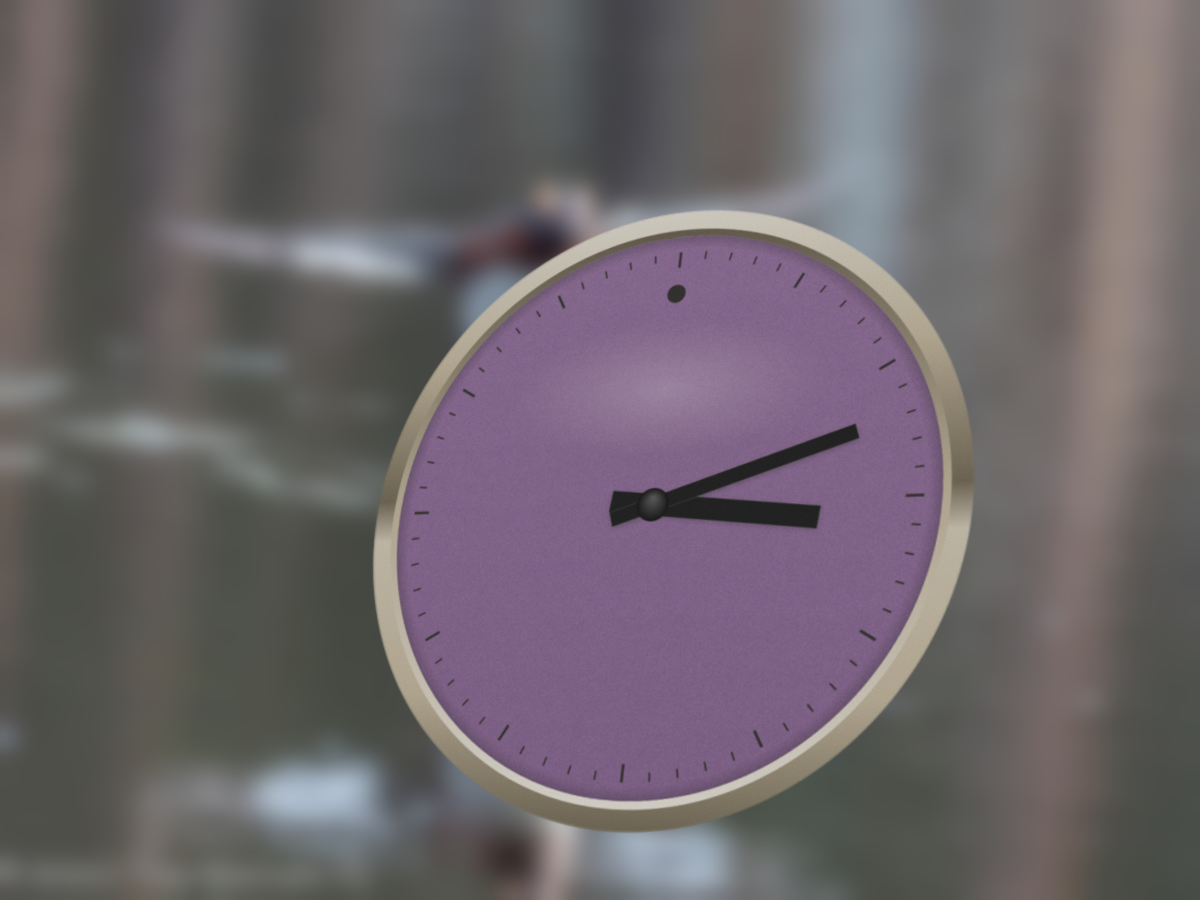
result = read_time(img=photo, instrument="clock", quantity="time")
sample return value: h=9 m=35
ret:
h=3 m=12
